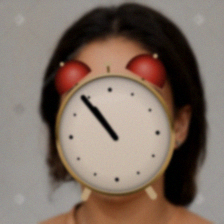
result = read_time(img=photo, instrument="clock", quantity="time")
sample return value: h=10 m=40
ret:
h=10 m=54
